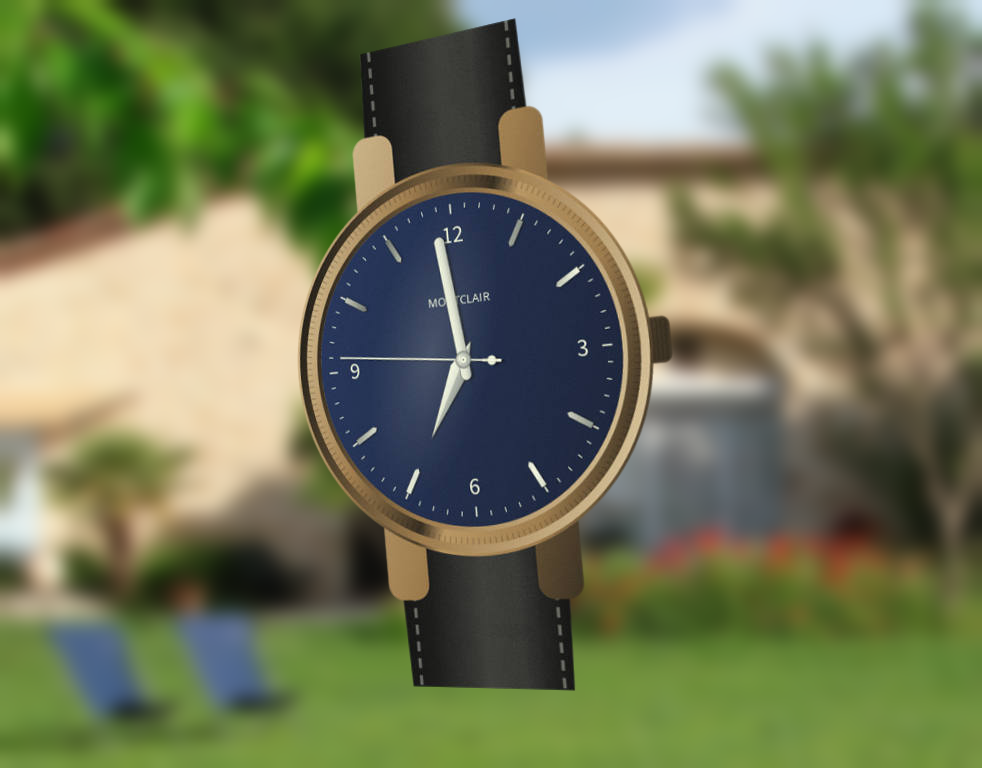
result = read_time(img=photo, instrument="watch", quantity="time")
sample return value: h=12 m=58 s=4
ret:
h=6 m=58 s=46
